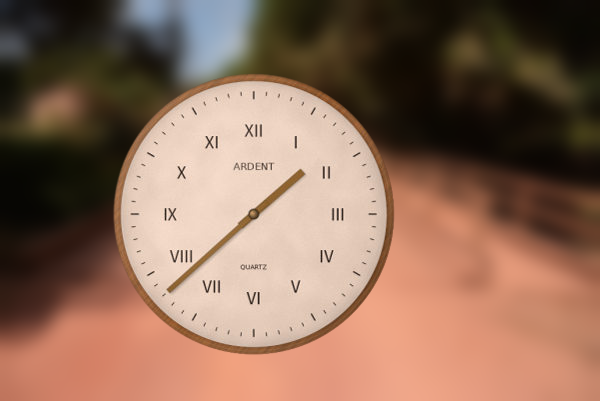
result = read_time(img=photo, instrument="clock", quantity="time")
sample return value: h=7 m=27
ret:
h=1 m=38
